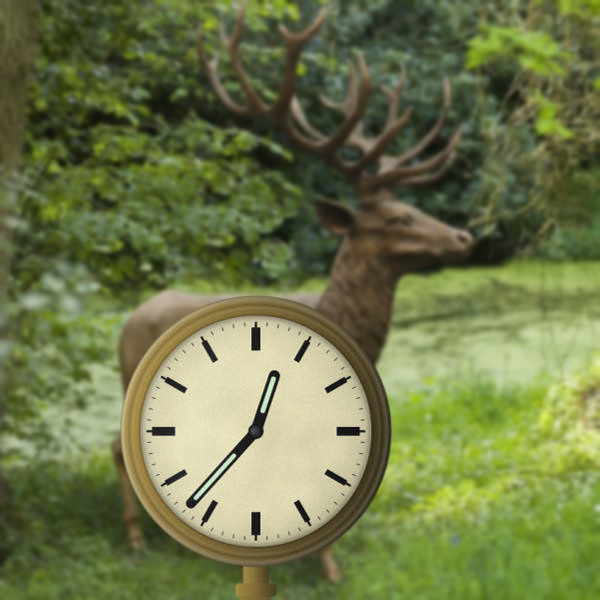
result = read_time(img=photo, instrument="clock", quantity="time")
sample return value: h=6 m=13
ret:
h=12 m=37
